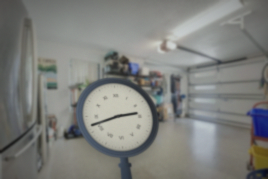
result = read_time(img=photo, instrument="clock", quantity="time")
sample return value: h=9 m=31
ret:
h=2 m=42
